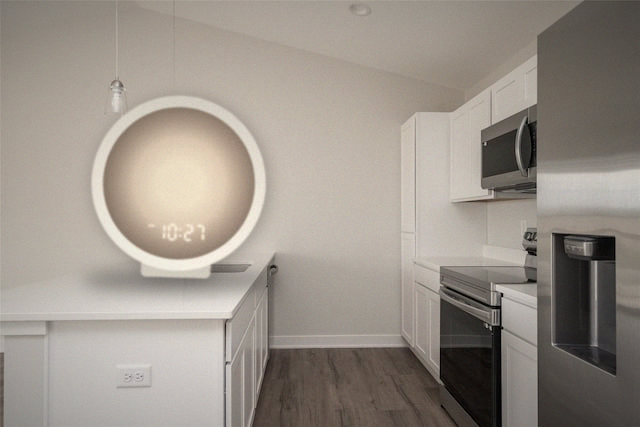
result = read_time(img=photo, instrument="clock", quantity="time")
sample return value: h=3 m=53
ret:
h=10 m=27
